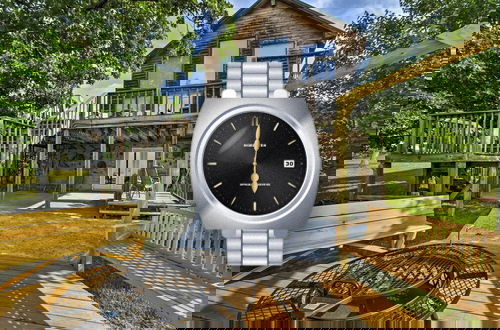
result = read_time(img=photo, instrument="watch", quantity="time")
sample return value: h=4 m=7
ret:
h=6 m=1
